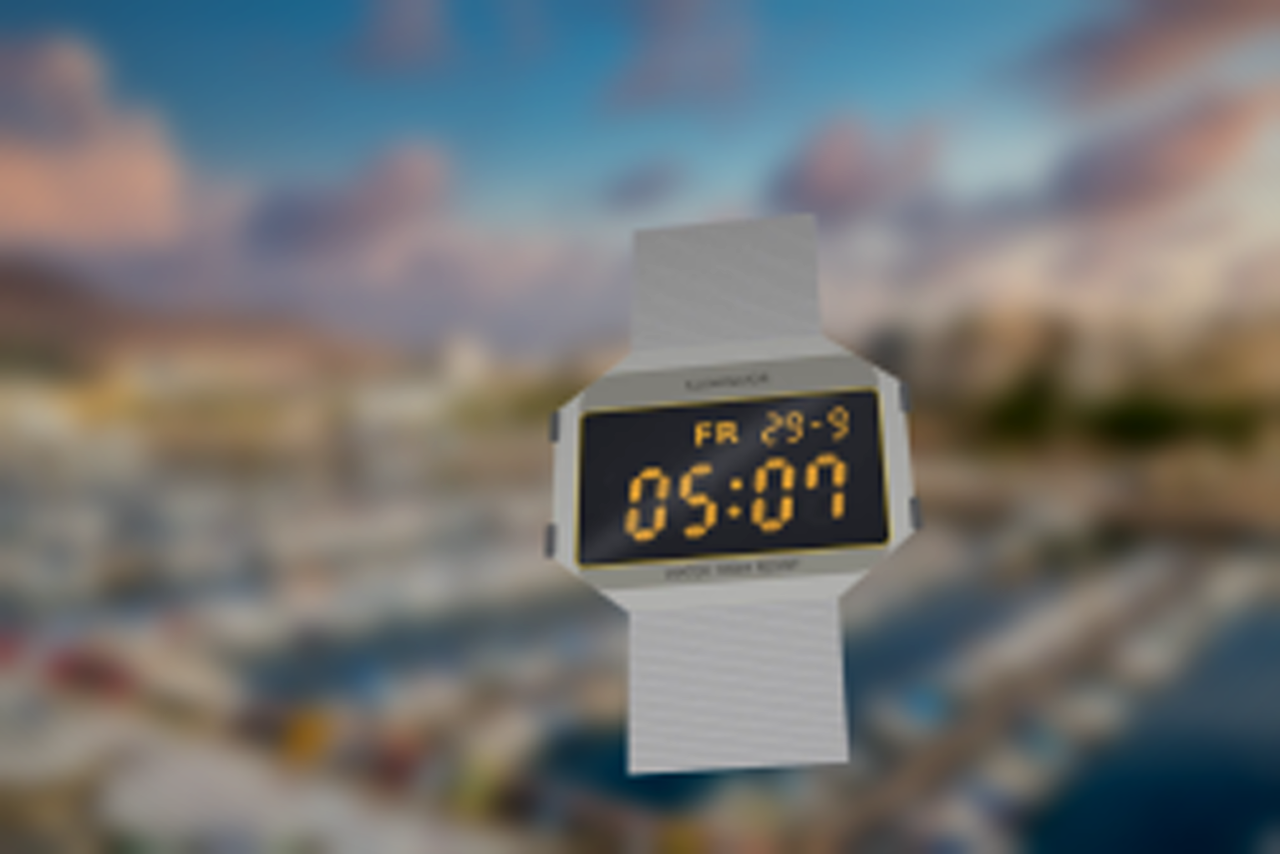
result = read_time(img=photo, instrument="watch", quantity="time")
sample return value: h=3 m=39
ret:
h=5 m=7
